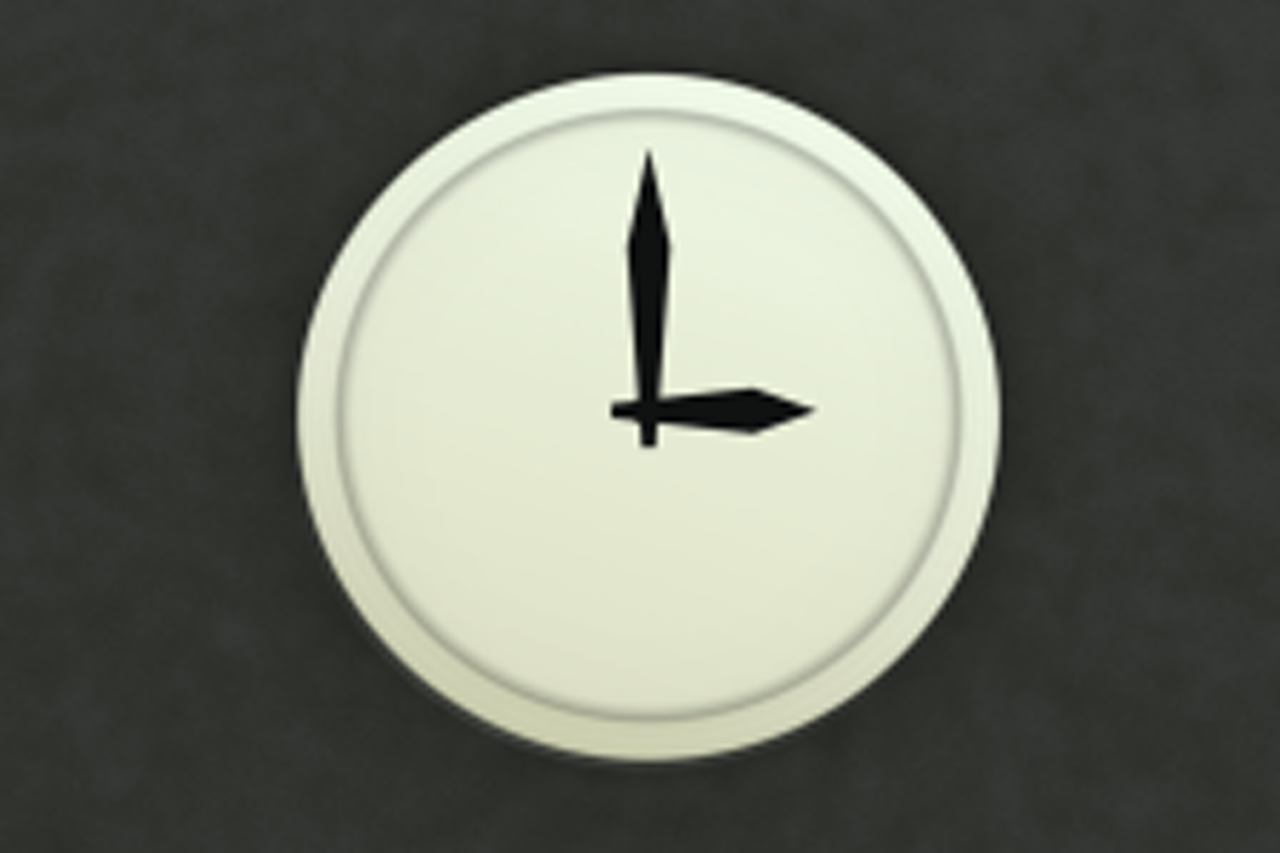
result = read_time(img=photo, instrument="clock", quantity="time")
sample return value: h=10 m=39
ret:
h=3 m=0
